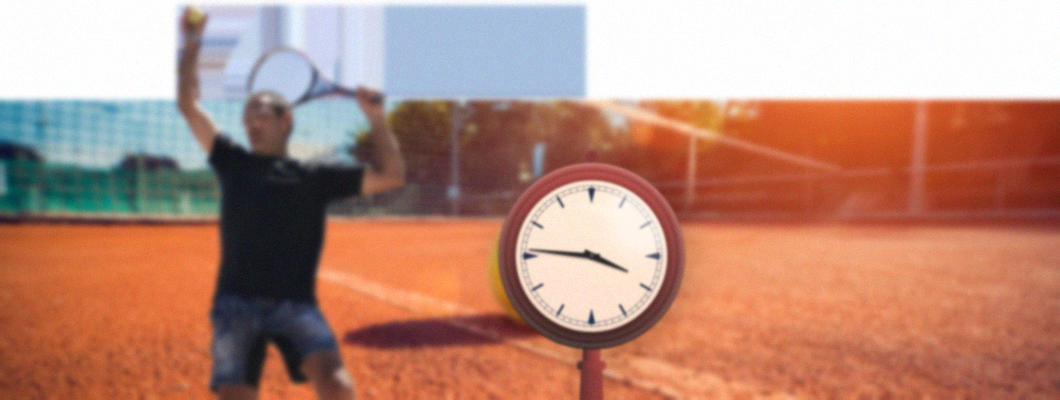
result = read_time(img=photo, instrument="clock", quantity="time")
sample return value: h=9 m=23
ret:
h=3 m=46
